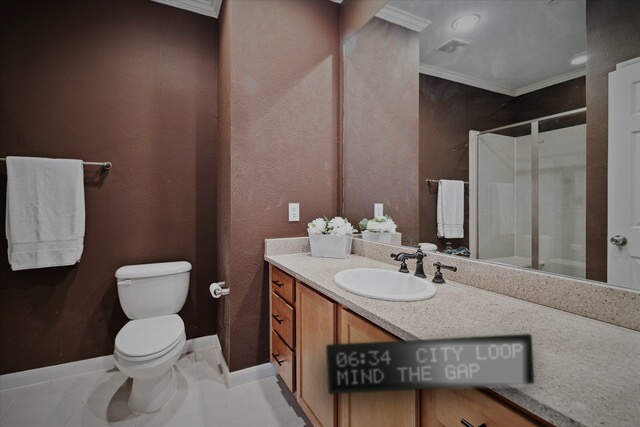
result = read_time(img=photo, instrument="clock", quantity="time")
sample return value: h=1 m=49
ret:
h=6 m=34
